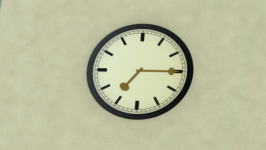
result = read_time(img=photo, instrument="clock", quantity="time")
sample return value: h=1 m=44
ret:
h=7 m=15
